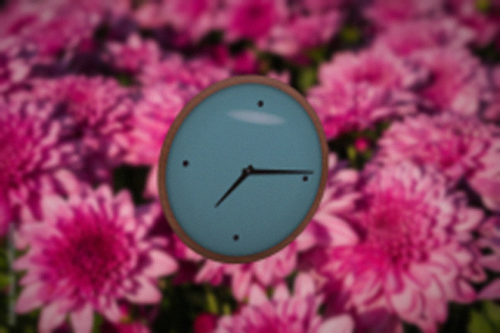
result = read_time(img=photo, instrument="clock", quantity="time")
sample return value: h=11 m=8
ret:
h=7 m=14
